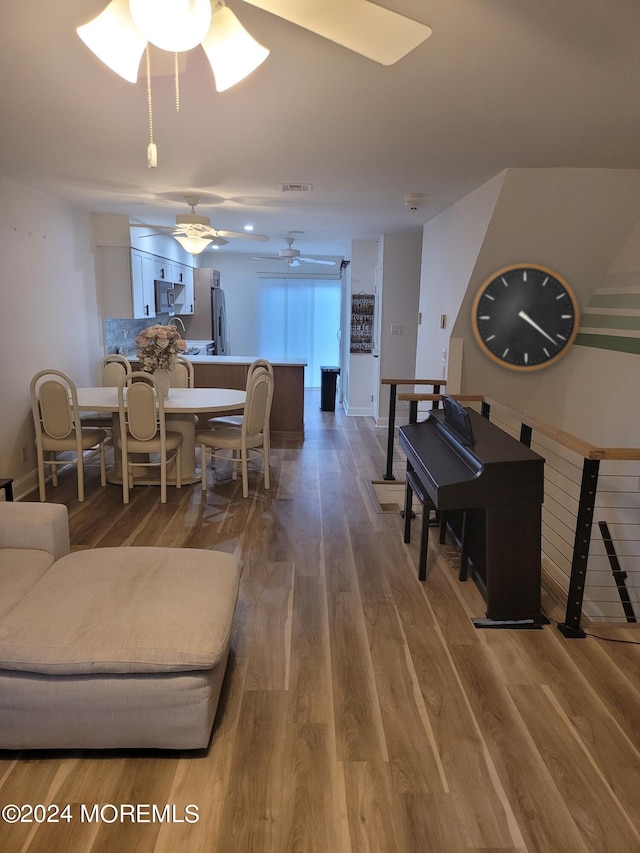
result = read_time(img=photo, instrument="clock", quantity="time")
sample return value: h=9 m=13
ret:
h=4 m=22
